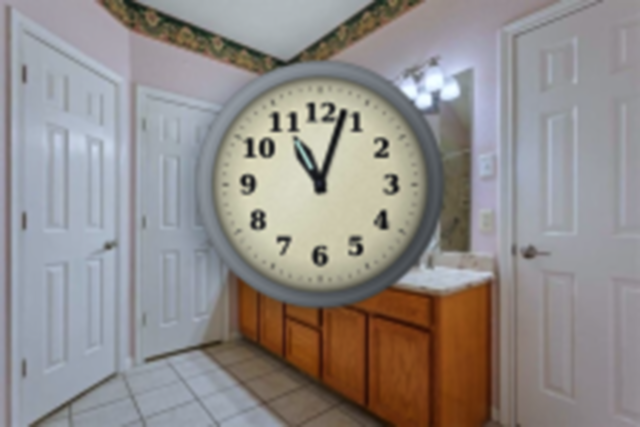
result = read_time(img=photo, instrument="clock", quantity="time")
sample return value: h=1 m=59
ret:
h=11 m=3
